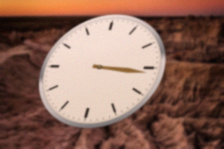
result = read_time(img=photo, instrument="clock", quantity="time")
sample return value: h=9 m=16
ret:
h=3 m=16
